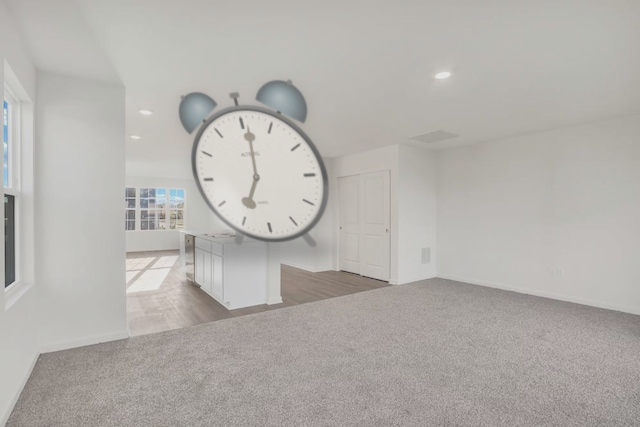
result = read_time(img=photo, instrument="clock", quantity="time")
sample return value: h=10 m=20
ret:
h=7 m=1
